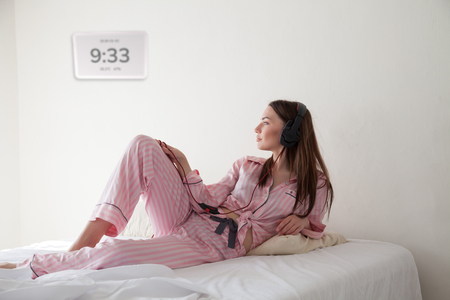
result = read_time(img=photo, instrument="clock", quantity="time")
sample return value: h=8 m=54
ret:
h=9 m=33
